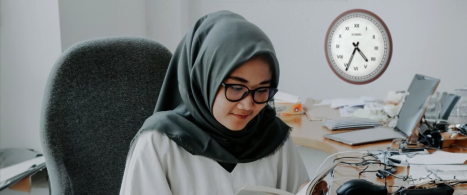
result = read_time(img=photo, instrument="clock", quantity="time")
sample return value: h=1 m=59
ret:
h=4 m=34
